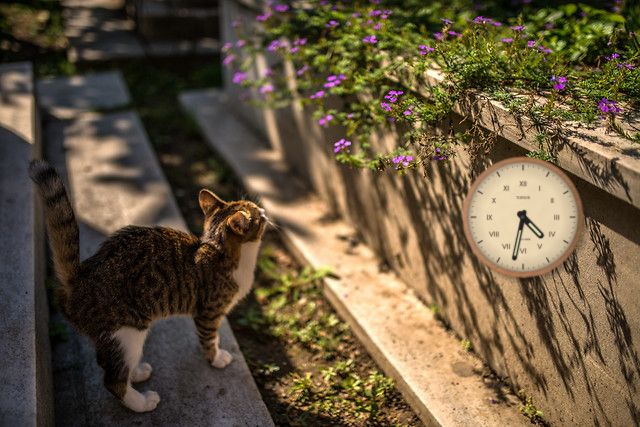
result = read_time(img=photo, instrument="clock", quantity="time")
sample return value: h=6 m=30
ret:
h=4 m=32
